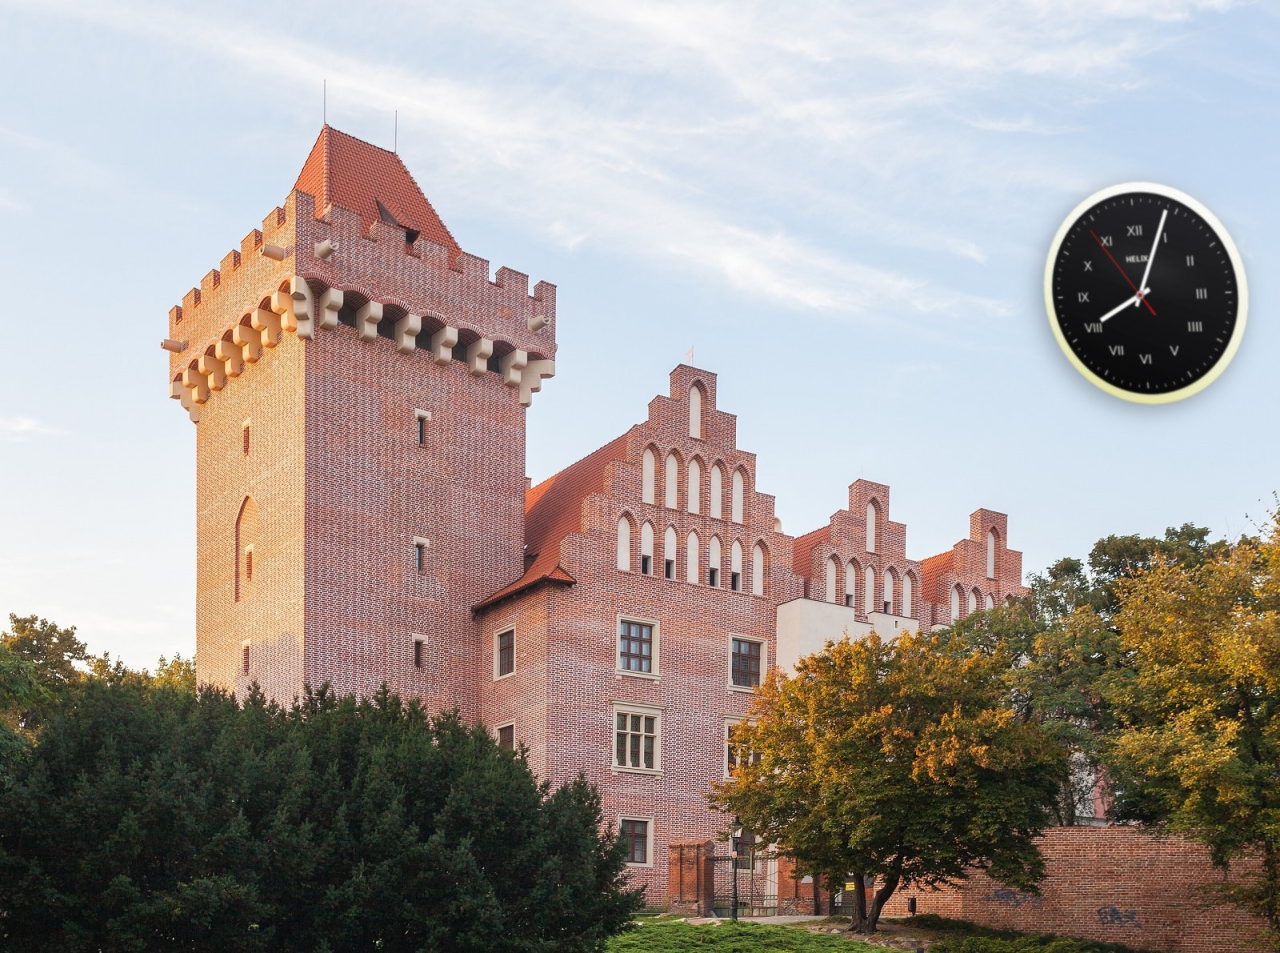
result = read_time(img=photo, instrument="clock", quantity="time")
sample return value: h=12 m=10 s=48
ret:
h=8 m=3 s=54
